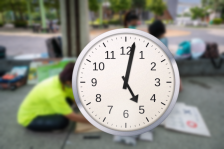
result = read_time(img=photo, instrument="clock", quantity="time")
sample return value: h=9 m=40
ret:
h=5 m=2
